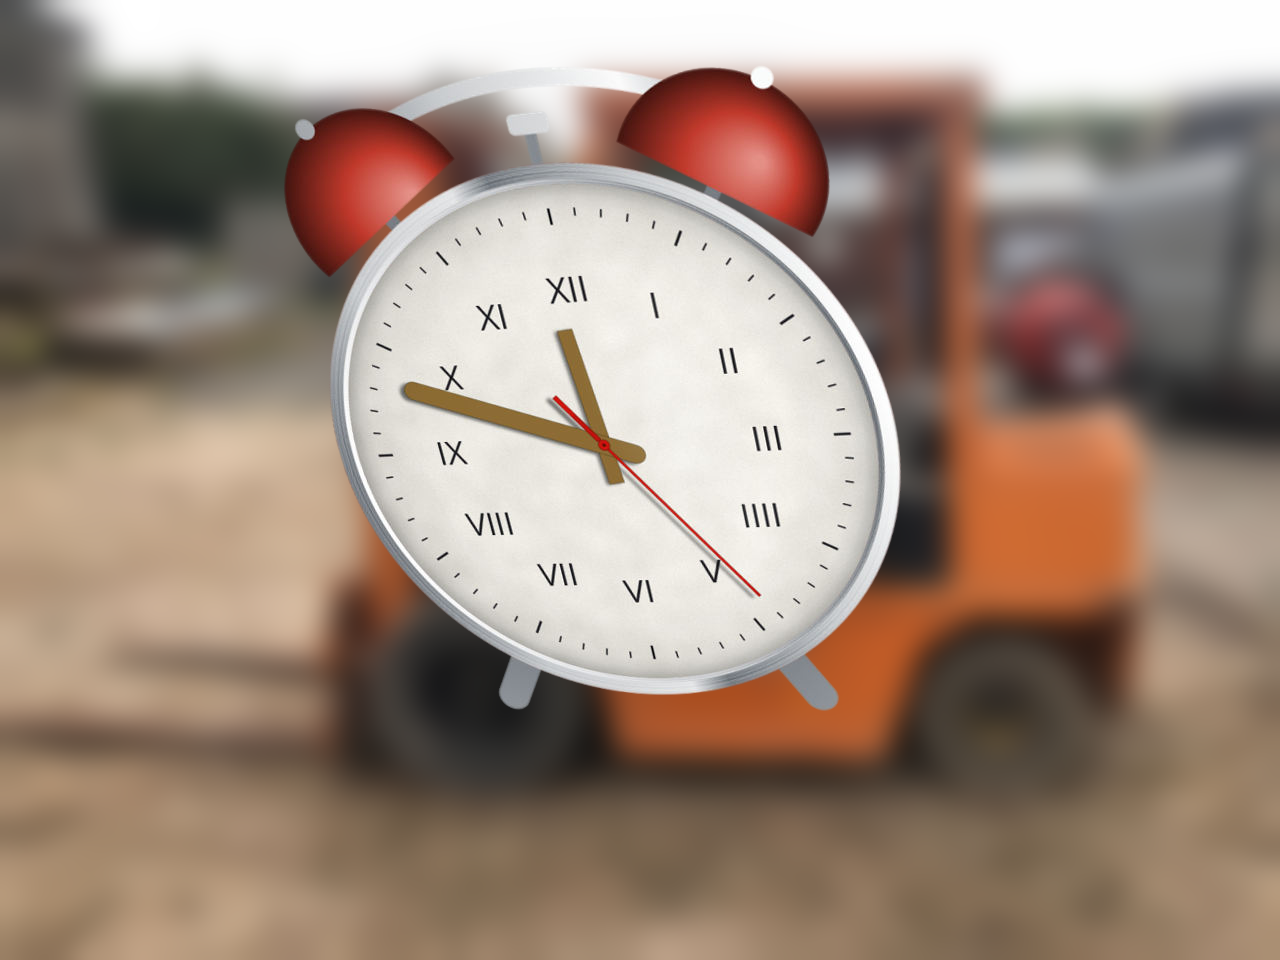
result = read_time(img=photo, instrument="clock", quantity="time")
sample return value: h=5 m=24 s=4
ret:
h=11 m=48 s=24
